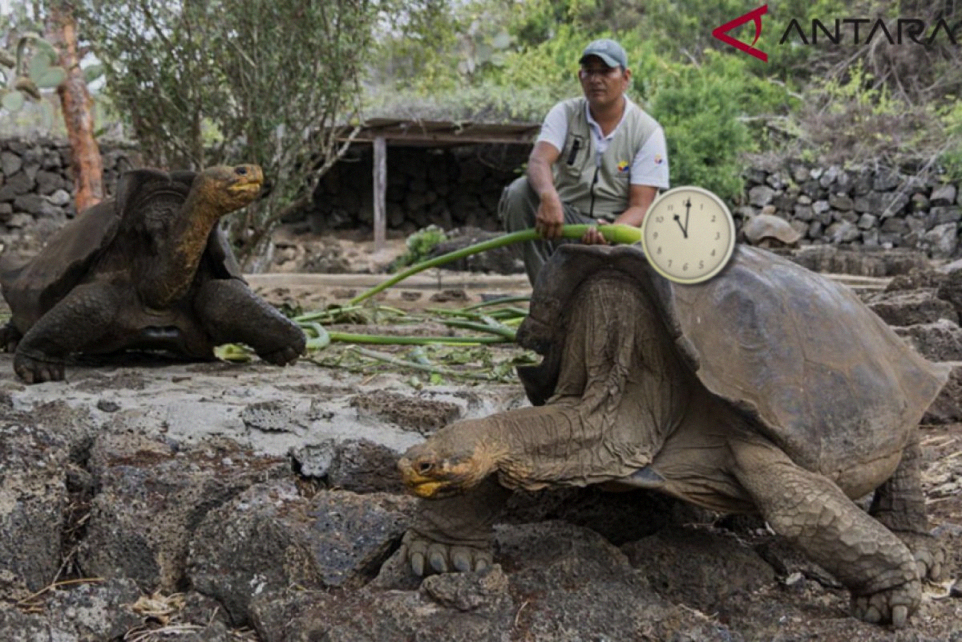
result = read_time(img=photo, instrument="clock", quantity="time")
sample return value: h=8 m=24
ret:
h=11 m=1
